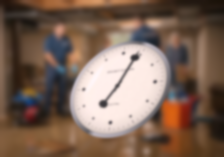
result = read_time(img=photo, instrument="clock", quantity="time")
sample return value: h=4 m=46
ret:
h=7 m=4
